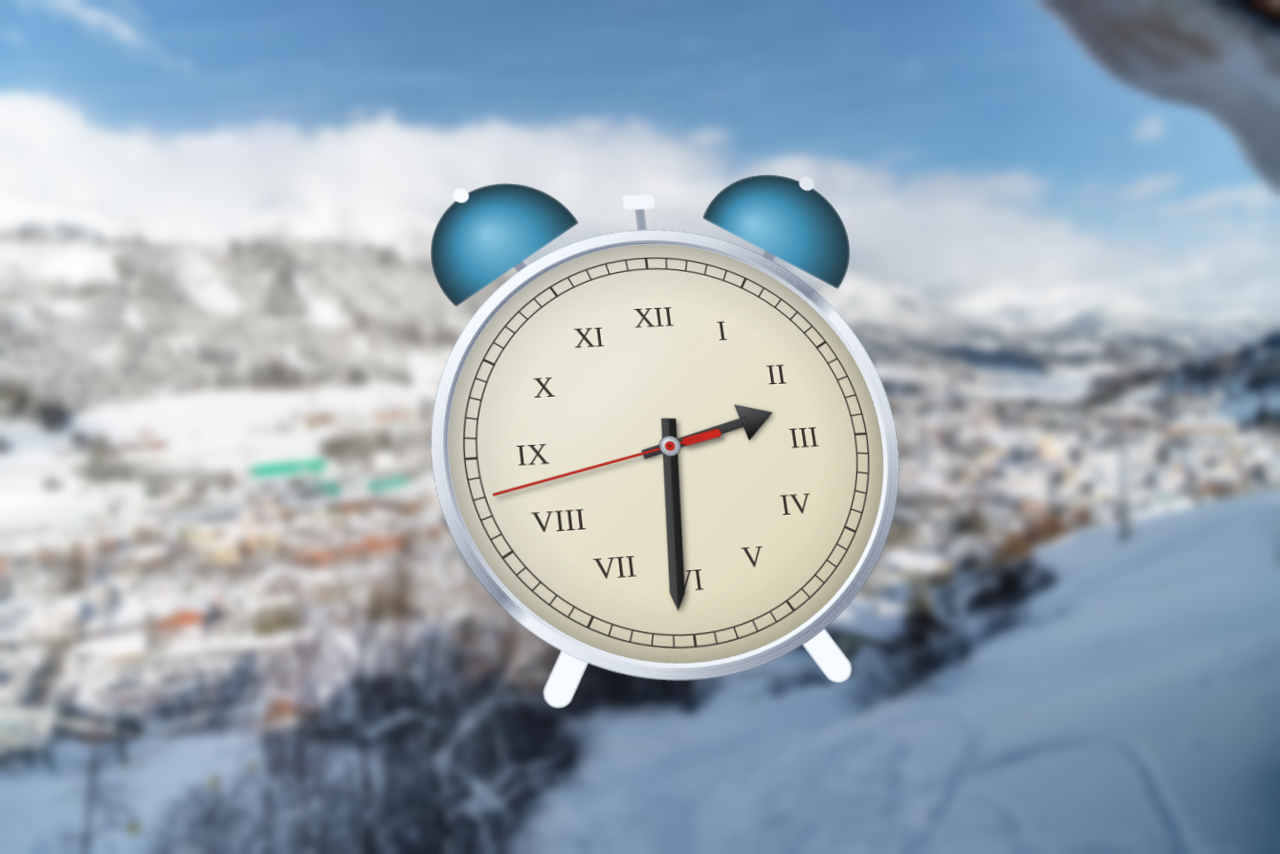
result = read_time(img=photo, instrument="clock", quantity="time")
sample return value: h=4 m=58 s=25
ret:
h=2 m=30 s=43
